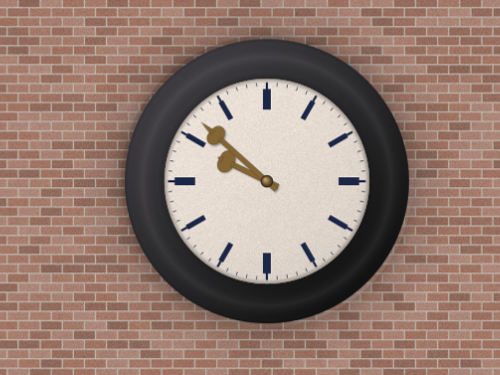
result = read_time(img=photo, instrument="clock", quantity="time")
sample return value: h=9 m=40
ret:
h=9 m=52
